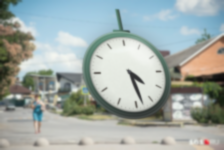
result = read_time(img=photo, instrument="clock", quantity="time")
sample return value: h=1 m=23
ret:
h=4 m=28
